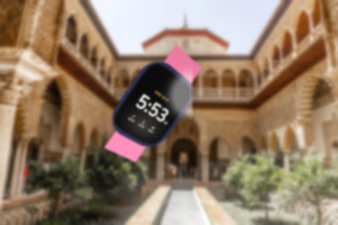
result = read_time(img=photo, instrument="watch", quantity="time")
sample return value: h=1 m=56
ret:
h=5 m=53
